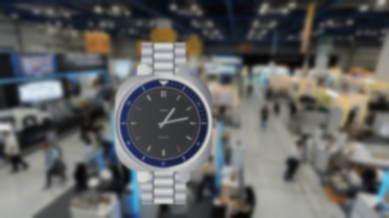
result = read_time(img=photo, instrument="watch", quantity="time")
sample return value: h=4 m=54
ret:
h=1 m=13
